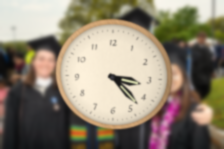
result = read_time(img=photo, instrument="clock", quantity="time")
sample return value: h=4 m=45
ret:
h=3 m=23
